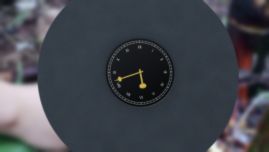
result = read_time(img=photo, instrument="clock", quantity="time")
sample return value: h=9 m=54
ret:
h=5 m=42
